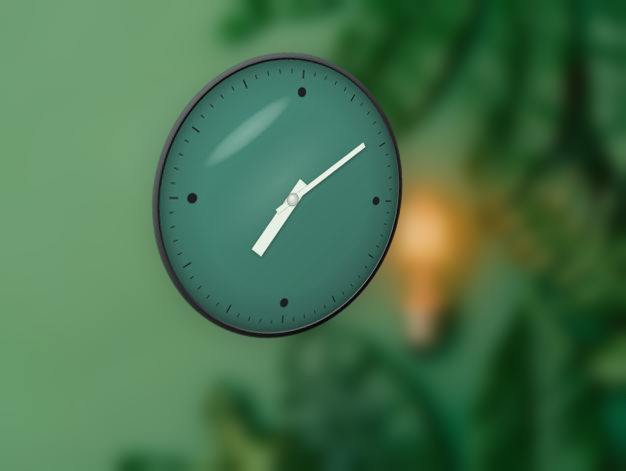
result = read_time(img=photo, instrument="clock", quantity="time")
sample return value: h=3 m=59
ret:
h=7 m=9
